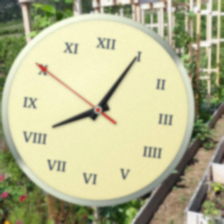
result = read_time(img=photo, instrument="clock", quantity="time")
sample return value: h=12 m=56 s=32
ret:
h=8 m=4 s=50
